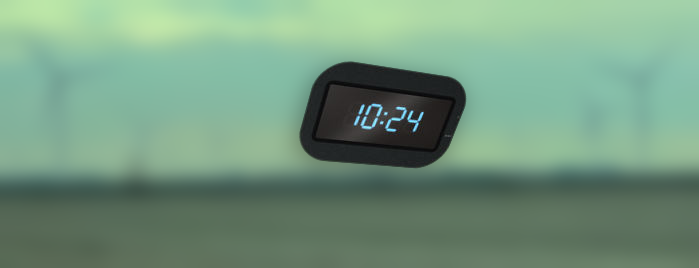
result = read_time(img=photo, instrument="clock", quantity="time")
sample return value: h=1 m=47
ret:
h=10 m=24
